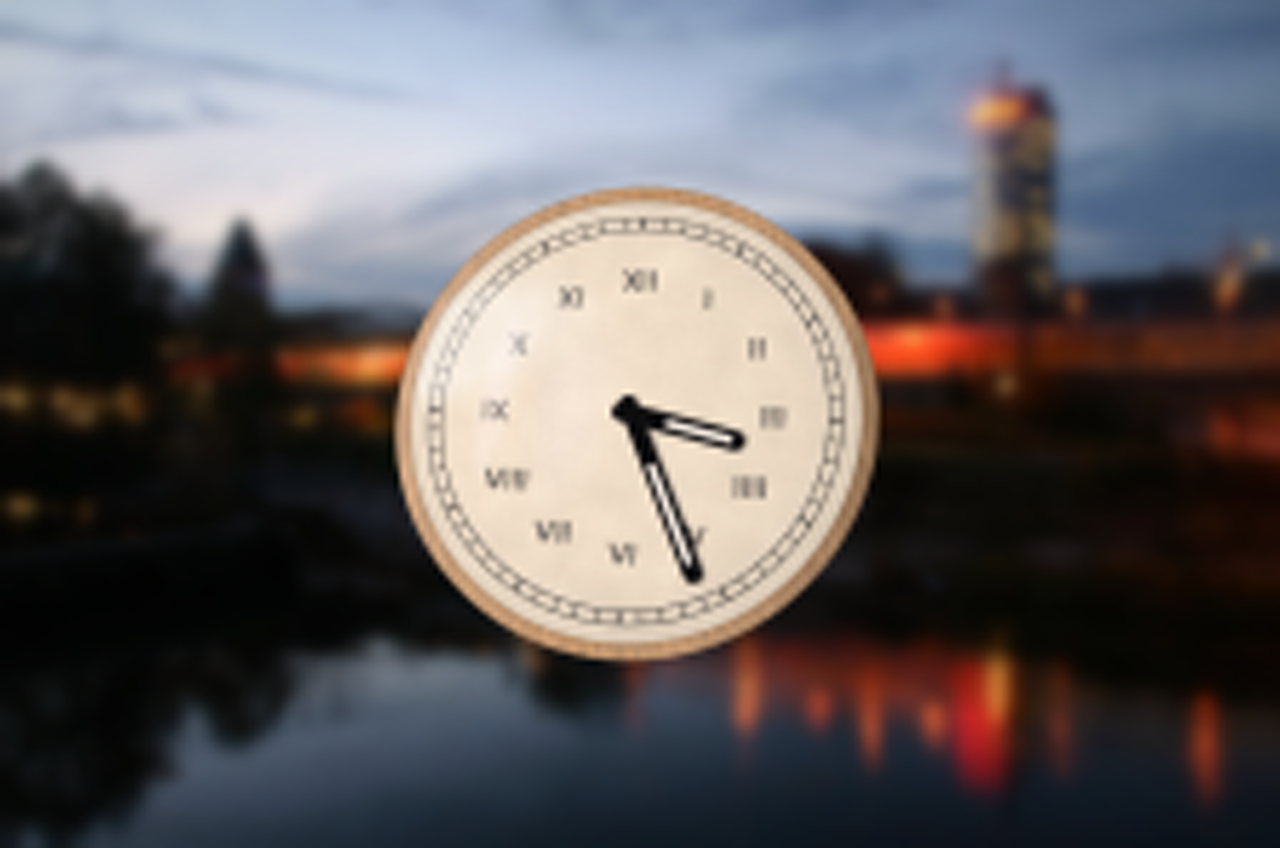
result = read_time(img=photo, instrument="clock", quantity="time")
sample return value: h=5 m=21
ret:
h=3 m=26
